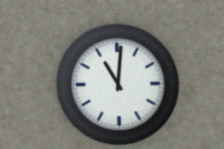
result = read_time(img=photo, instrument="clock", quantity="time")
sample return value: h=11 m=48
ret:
h=11 m=1
